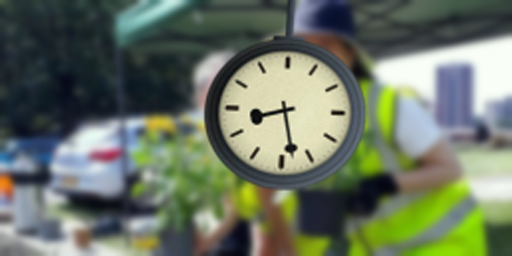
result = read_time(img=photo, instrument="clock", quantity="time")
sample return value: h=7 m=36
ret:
h=8 m=28
